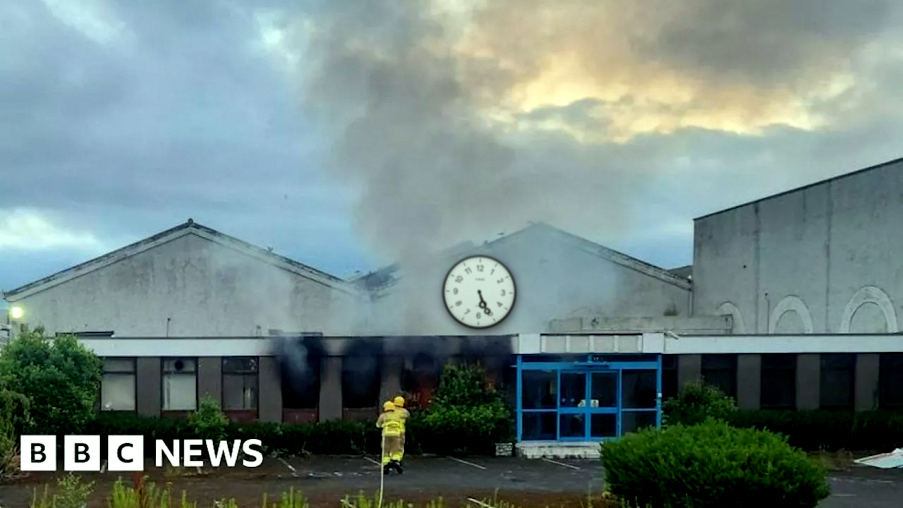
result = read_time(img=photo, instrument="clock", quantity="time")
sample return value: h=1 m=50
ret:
h=5 m=26
